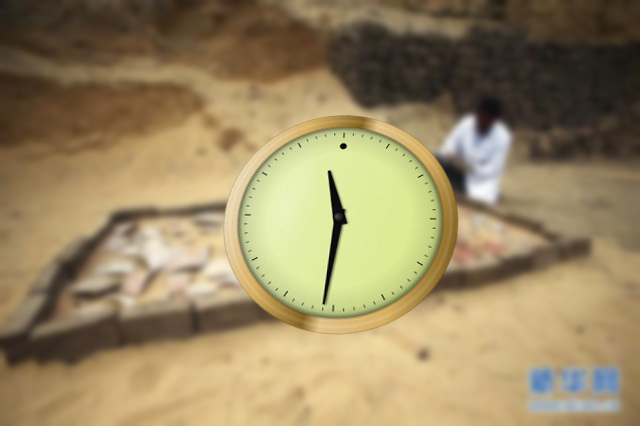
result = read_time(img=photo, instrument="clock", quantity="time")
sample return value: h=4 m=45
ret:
h=11 m=31
